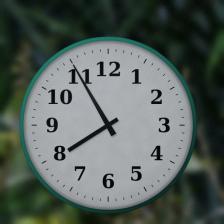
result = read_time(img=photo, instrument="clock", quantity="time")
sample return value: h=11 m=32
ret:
h=7 m=55
